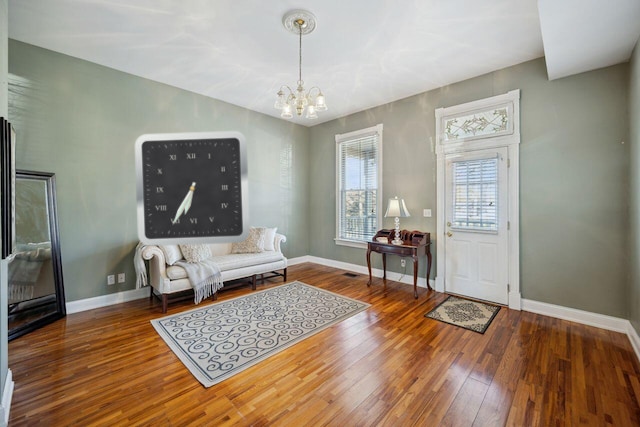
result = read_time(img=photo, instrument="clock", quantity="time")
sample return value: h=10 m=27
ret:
h=6 m=35
